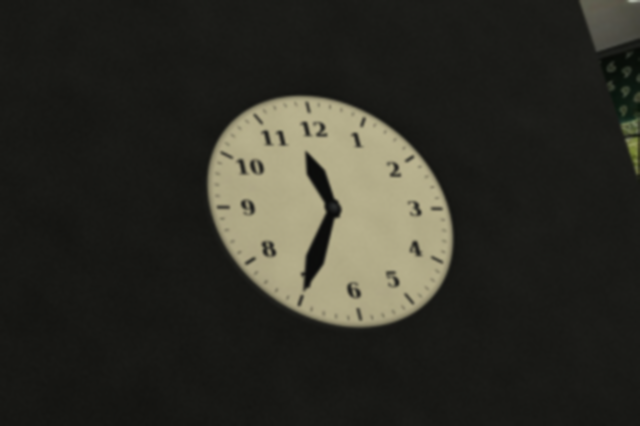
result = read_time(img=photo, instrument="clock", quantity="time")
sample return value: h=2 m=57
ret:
h=11 m=35
